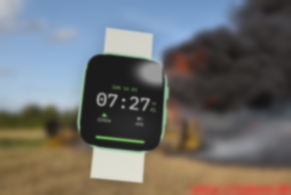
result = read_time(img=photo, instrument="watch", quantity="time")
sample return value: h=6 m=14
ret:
h=7 m=27
